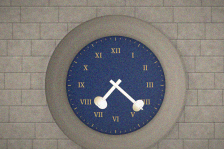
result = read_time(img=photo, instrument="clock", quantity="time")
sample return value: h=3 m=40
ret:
h=7 m=22
